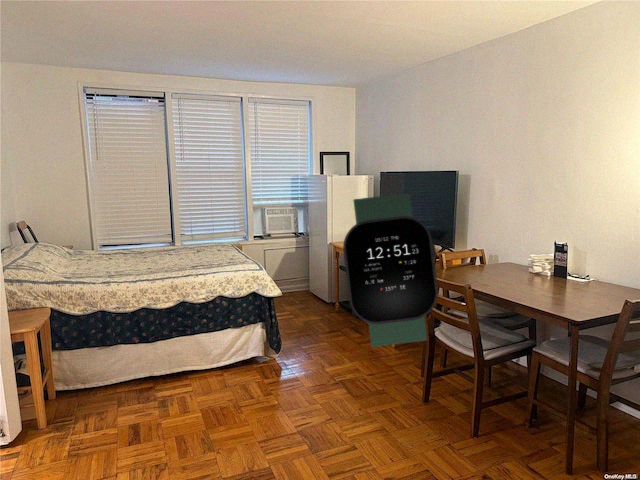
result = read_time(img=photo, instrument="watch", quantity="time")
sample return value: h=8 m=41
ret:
h=12 m=51
